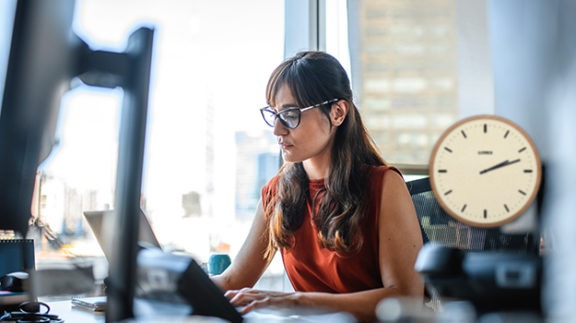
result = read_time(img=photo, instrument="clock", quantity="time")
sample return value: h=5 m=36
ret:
h=2 m=12
